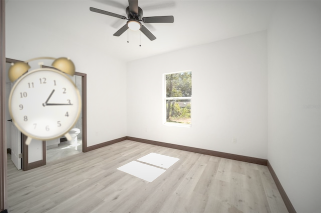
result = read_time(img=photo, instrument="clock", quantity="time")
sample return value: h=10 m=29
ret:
h=1 m=16
